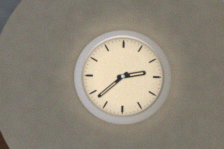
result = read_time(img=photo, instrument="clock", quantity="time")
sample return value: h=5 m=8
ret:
h=2 m=38
